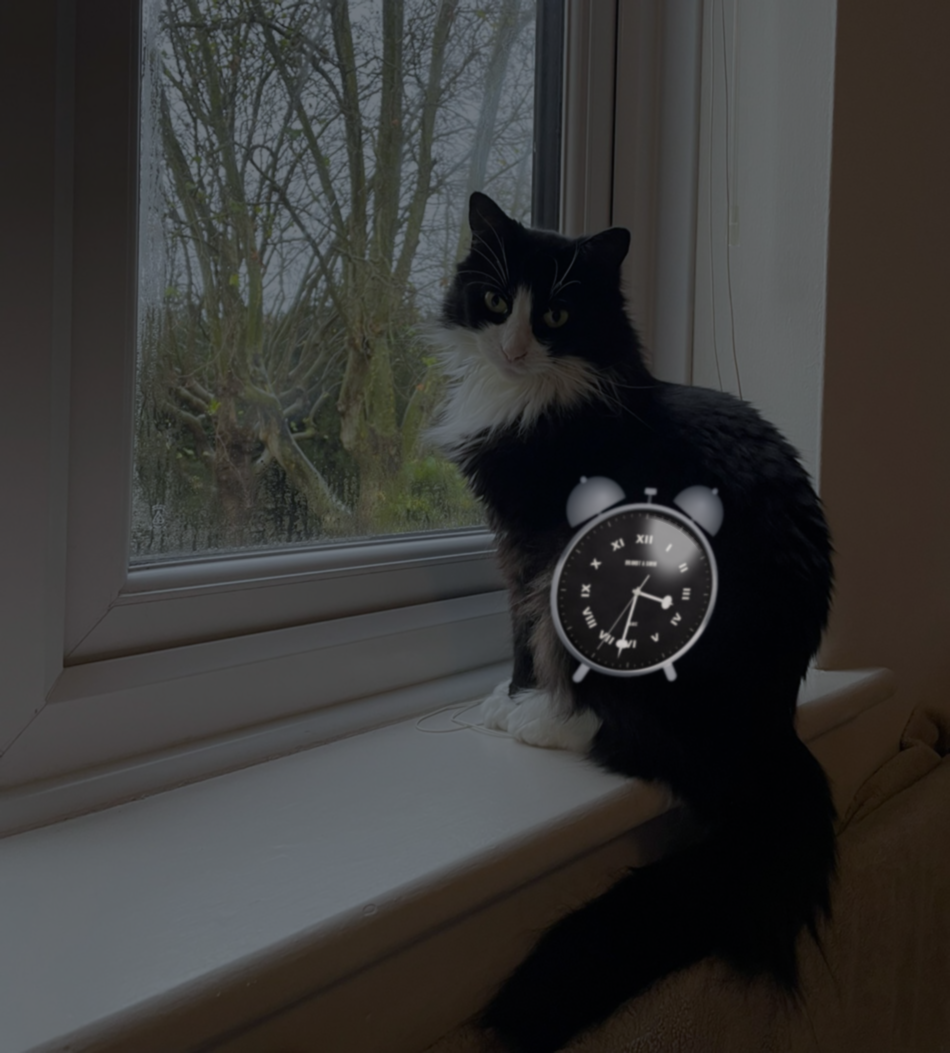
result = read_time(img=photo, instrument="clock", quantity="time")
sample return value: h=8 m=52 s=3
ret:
h=3 m=31 s=35
